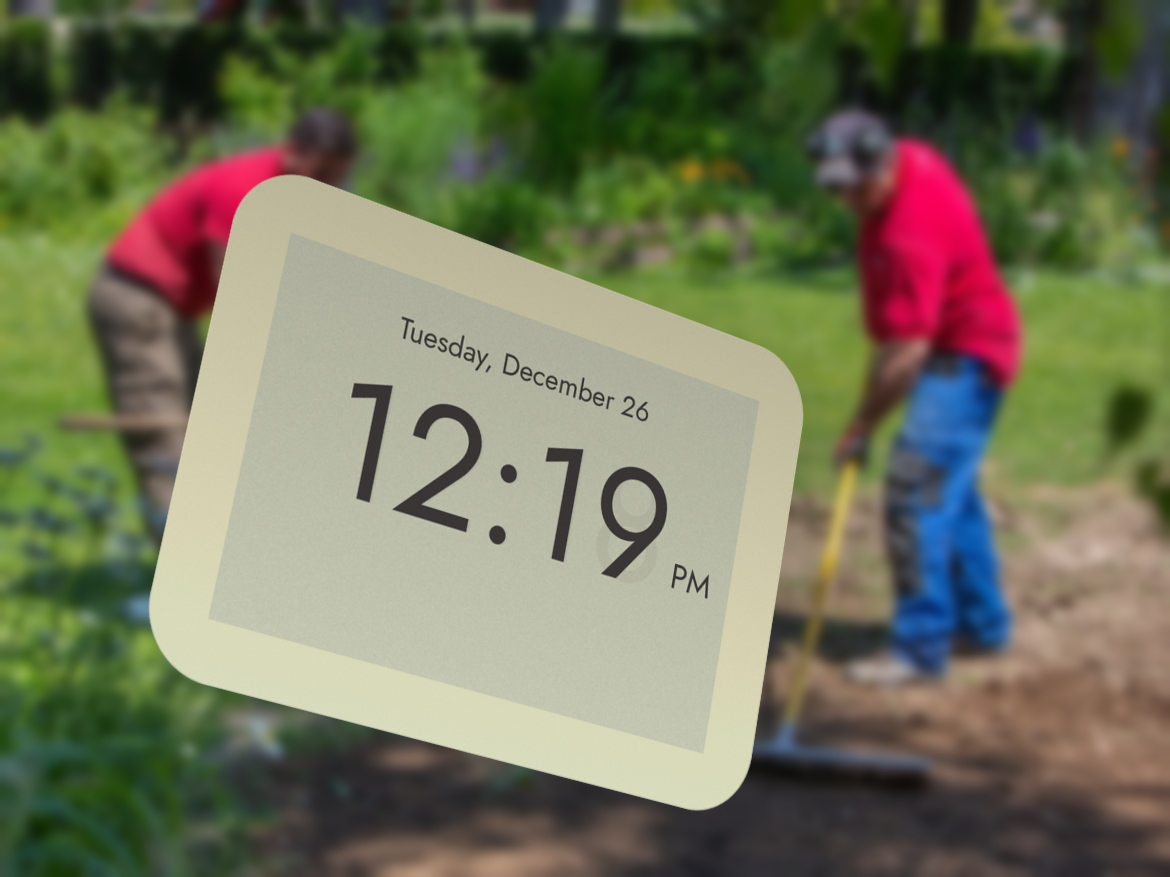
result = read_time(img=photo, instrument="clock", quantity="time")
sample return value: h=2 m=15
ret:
h=12 m=19
